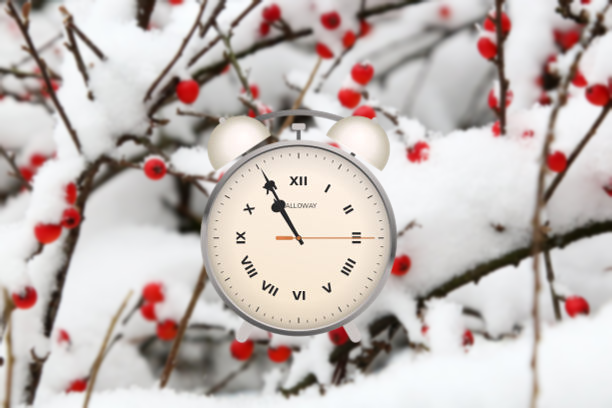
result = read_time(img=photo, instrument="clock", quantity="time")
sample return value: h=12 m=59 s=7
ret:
h=10 m=55 s=15
